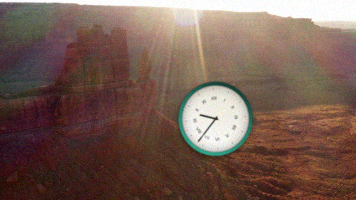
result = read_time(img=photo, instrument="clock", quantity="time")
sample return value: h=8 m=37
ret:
h=9 m=37
